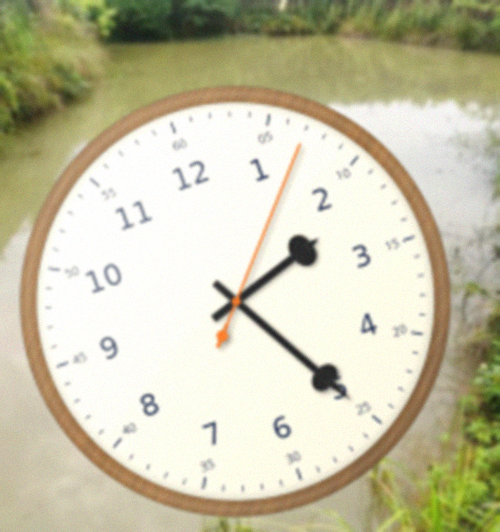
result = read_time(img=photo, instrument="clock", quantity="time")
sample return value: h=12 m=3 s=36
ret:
h=2 m=25 s=7
